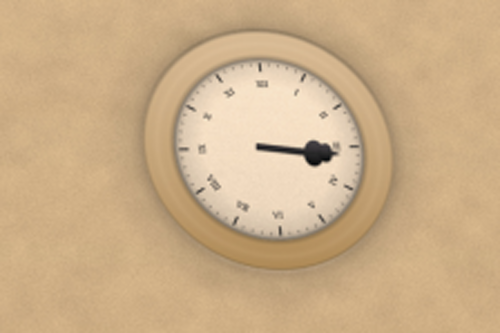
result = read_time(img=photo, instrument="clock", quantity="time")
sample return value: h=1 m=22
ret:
h=3 m=16
